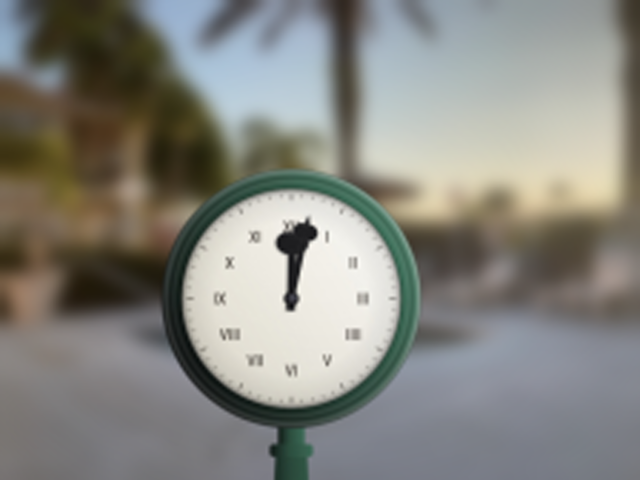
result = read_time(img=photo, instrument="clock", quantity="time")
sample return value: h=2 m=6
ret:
h=12 m=2
